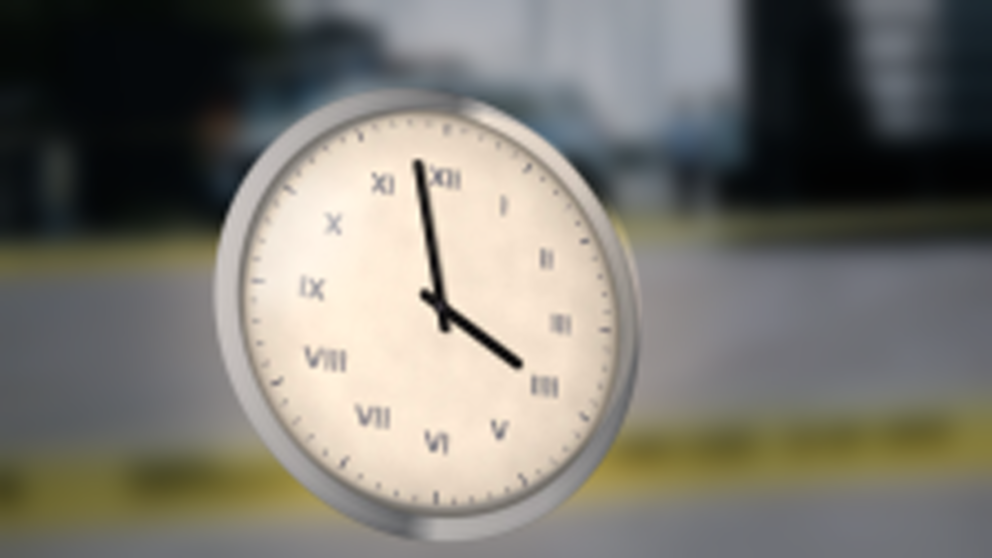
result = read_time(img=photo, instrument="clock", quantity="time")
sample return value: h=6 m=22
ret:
h=3 m=58
